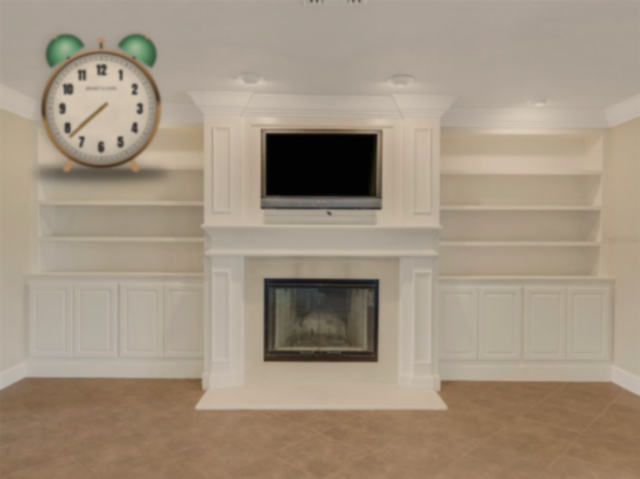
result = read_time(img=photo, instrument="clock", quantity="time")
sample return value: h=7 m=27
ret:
h=7 m=38
